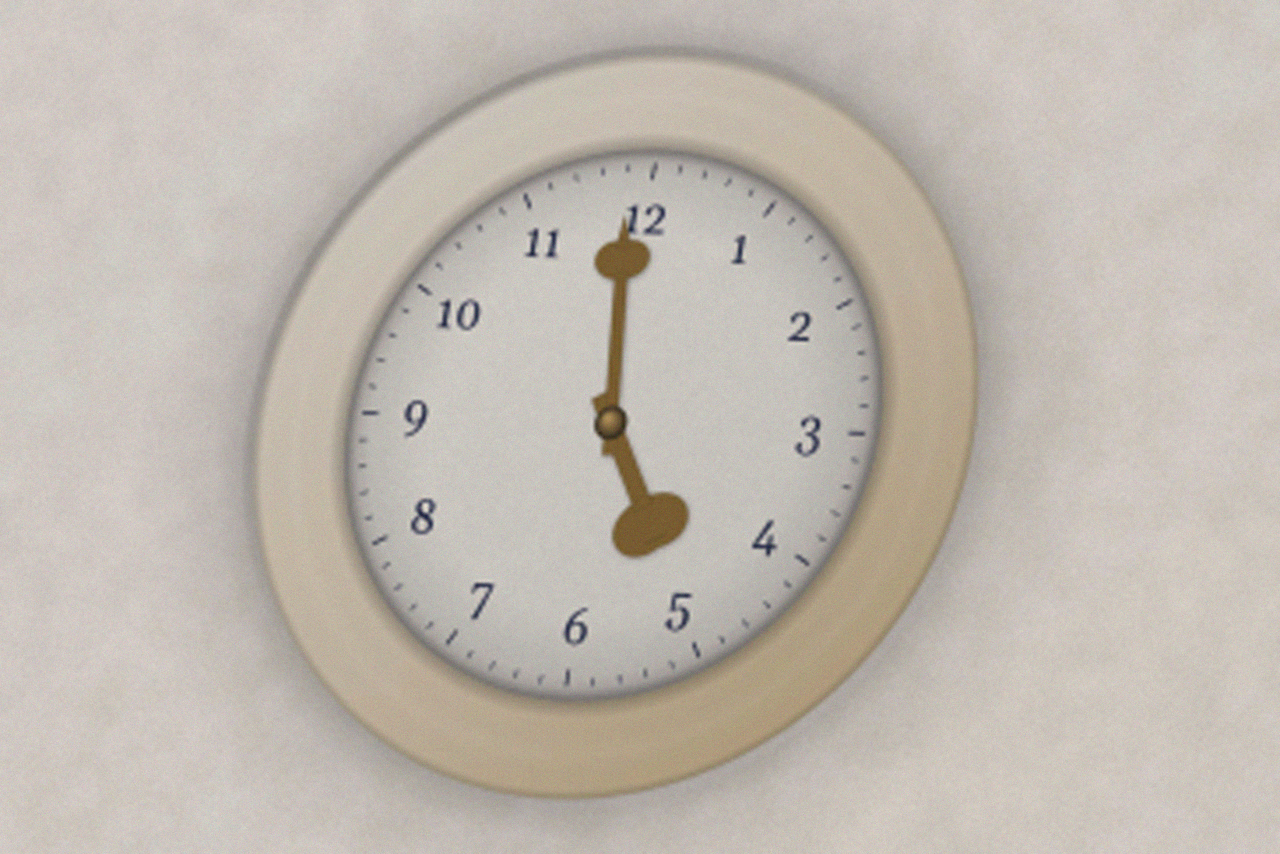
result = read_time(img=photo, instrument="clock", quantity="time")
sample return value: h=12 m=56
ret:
h=4 m=59
